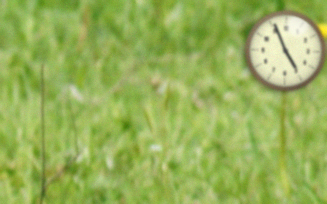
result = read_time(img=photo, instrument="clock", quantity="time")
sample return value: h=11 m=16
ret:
h=4 m=56
